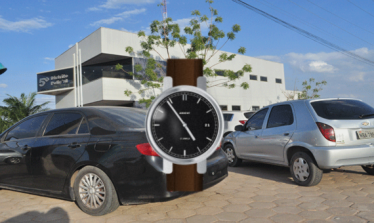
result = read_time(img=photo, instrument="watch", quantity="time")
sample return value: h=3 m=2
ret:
h=4 m=54
